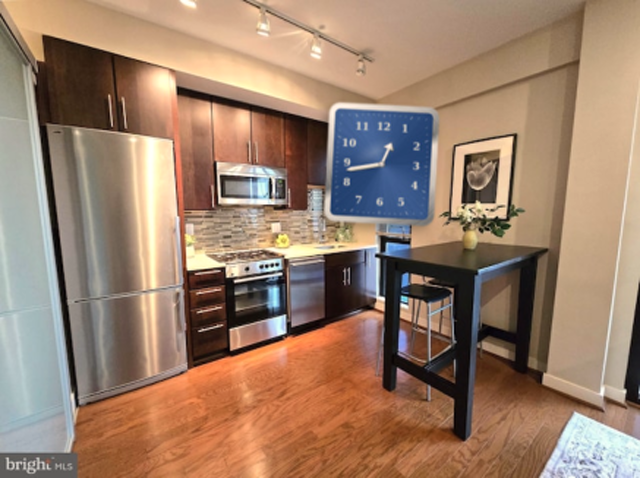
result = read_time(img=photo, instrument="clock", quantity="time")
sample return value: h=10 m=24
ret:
h=12 m=43
